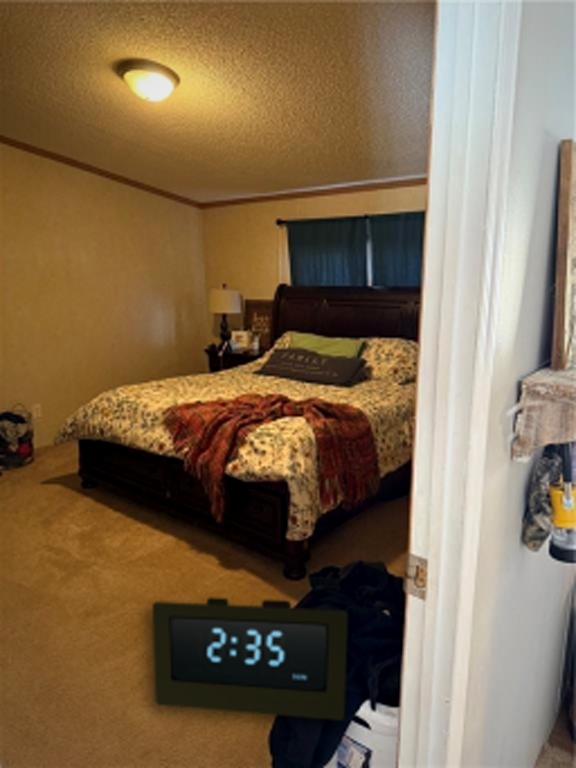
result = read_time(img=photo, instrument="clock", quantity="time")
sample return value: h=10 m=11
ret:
h=2 m=35
